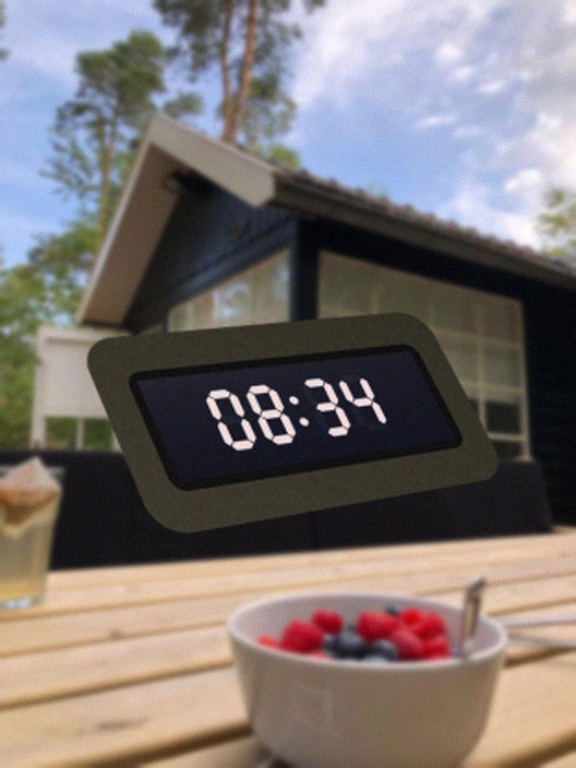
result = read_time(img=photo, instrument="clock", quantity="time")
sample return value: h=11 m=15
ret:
h=8 m=34
